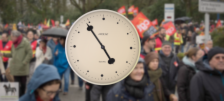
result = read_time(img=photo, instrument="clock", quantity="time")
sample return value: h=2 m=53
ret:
h=4 m=54
